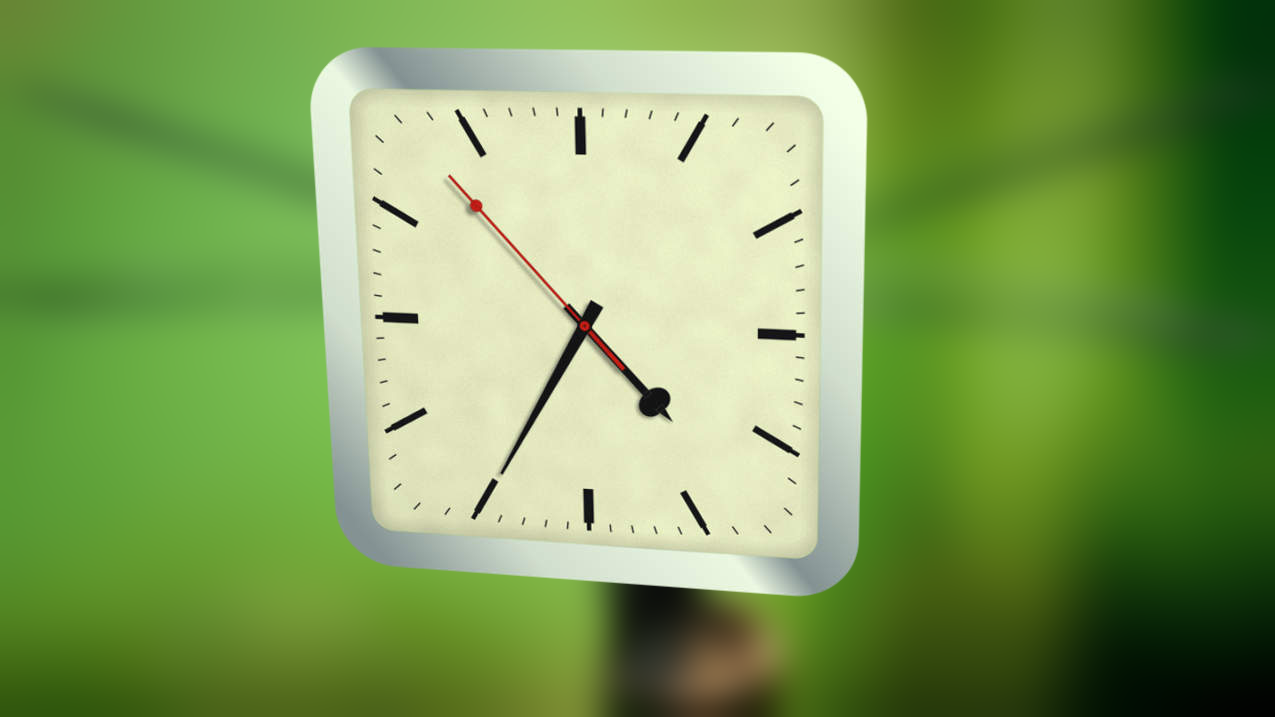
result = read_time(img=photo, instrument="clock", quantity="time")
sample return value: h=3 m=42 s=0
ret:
h=4 m=34 s=53
